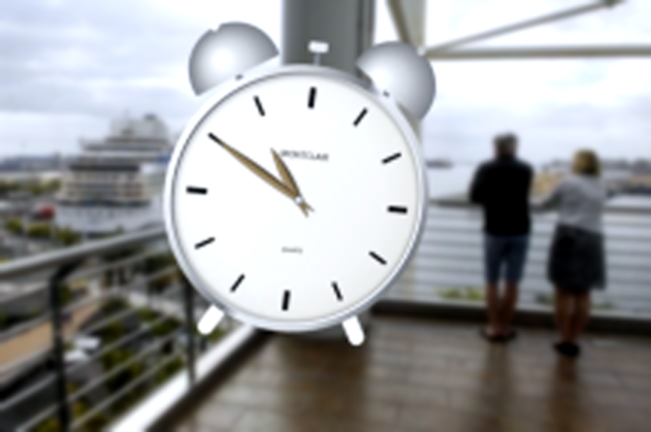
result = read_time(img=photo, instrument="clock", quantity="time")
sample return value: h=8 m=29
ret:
h=10 m=50
